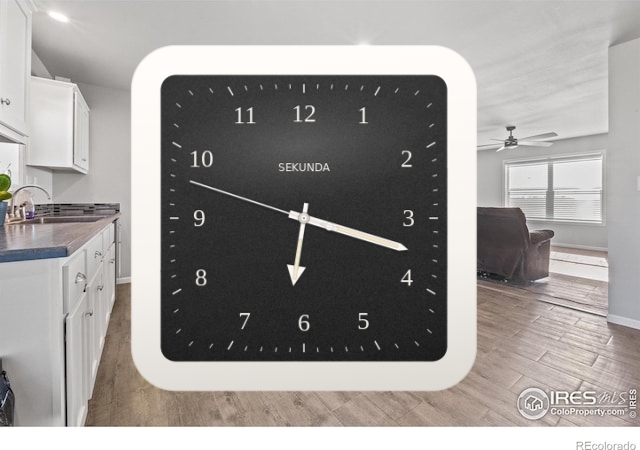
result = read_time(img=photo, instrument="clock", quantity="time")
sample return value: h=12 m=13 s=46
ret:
h=6 m=17 s=48
